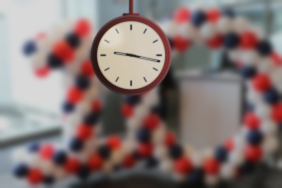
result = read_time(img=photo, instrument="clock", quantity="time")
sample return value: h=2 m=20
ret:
h=9 m=17
